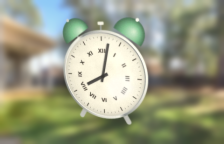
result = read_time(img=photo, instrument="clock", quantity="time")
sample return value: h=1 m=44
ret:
h=8 m=2
